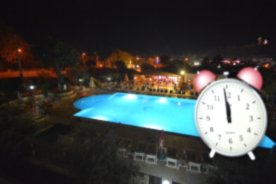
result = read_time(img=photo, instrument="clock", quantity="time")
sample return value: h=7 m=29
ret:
h=11 m=59
